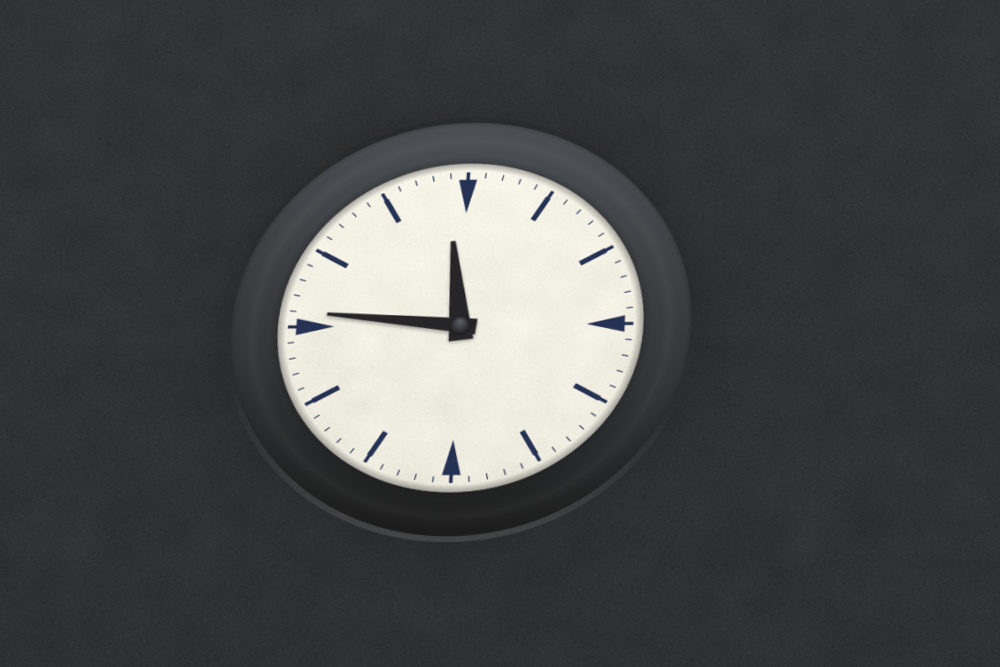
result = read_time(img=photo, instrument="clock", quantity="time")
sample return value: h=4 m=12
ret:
h=11 m=46
